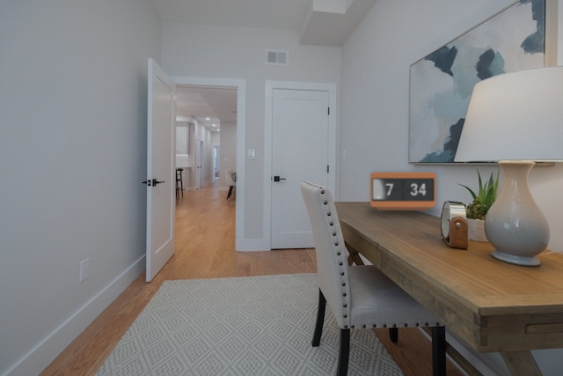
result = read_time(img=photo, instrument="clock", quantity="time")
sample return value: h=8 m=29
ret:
h=7 m=34
